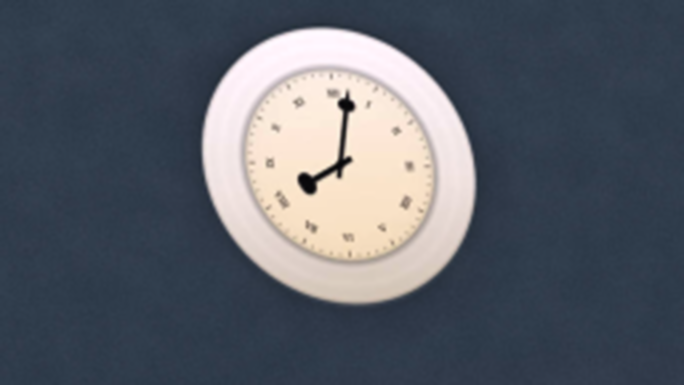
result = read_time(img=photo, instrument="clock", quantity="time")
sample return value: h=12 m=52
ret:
h=8 m=2
